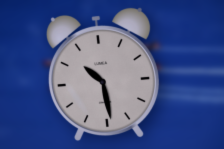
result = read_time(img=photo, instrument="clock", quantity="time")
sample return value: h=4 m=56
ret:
h=10 m=29
